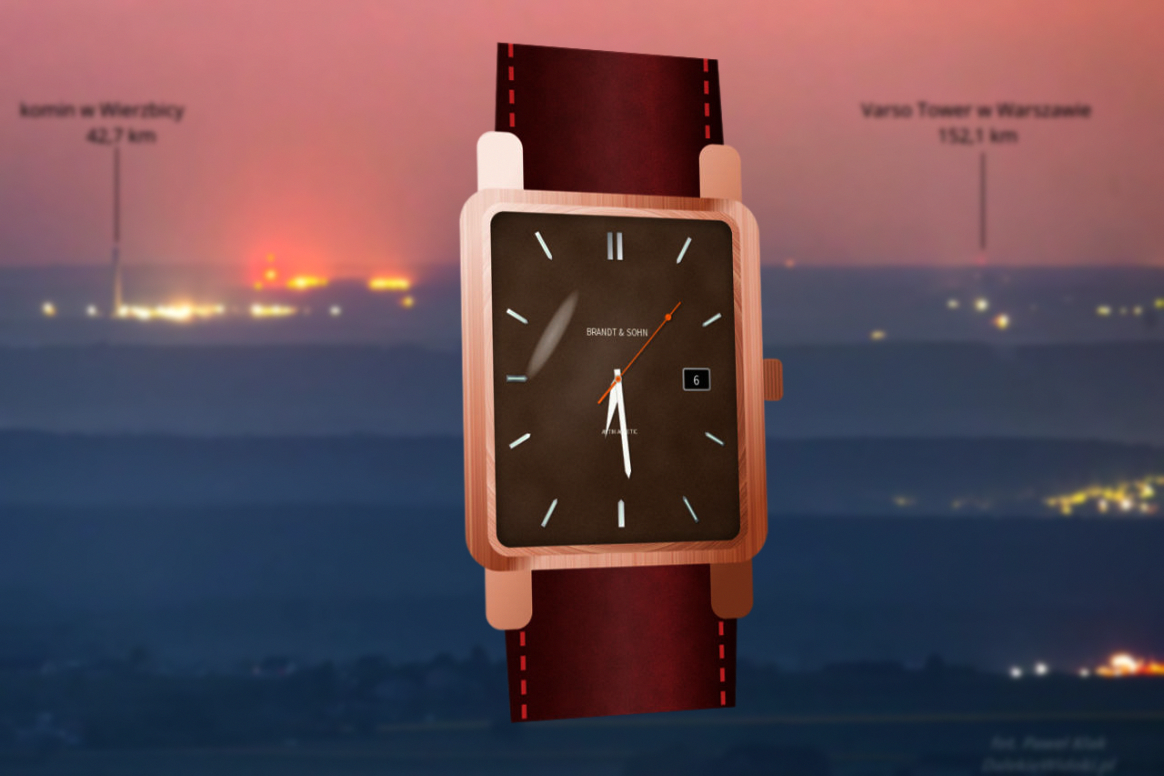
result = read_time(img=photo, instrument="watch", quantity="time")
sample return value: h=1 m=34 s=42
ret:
h=6 m=29 s=7
